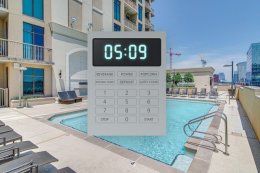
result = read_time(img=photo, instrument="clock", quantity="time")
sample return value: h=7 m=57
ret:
h=5 m=9
